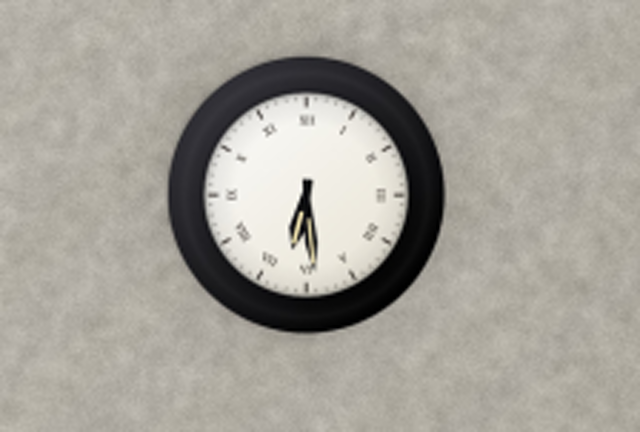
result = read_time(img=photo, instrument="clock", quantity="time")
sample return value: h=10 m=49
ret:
h=6 m=29
